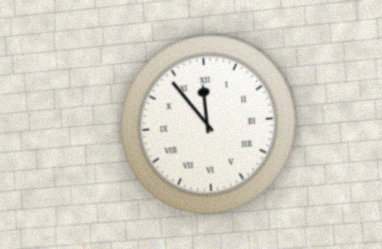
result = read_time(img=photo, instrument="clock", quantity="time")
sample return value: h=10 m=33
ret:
h=11 m=54
